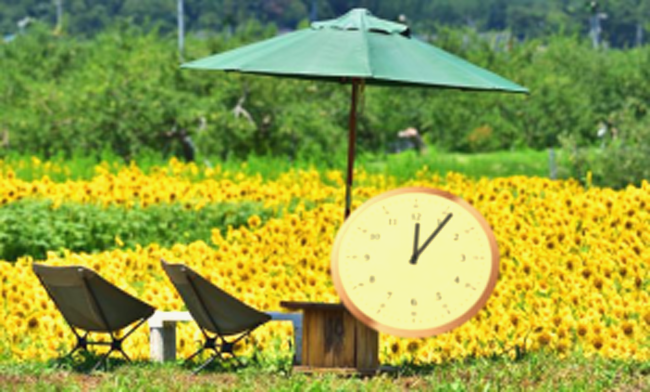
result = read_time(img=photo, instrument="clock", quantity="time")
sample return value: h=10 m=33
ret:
h=12 m=6
